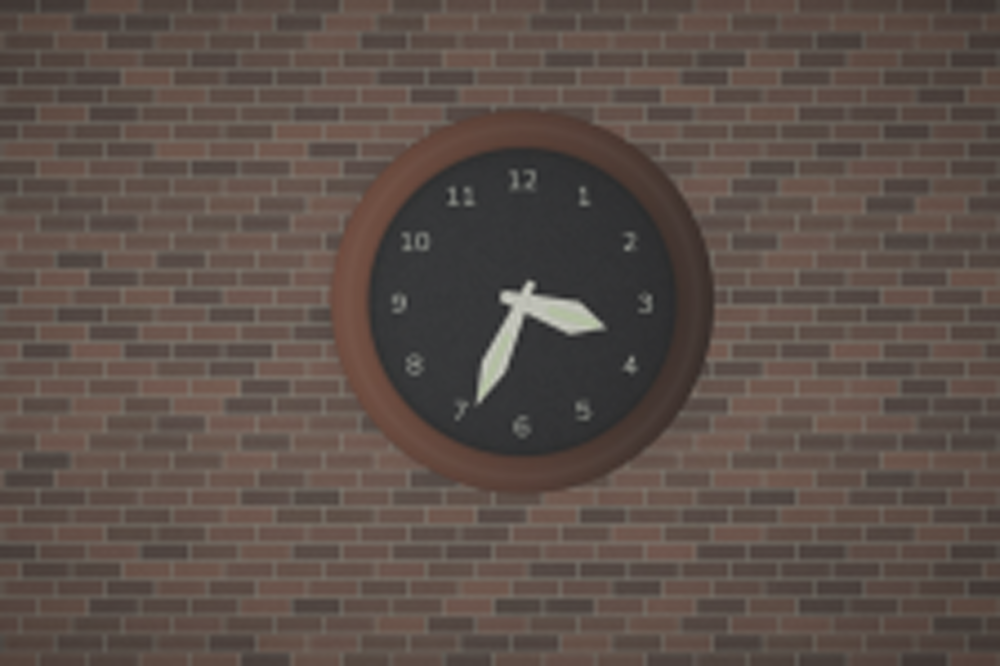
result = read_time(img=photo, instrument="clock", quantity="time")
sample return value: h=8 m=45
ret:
h=3 m=34
